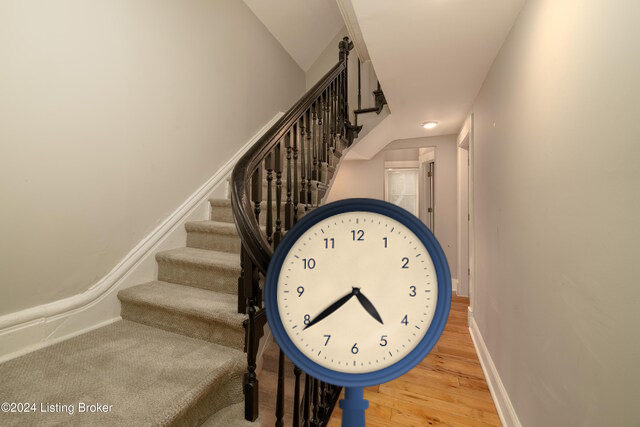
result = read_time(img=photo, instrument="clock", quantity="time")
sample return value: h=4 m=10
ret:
h=4 m=39
